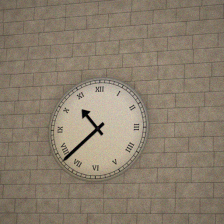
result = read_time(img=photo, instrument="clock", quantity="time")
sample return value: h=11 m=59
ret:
h=10 m=38
